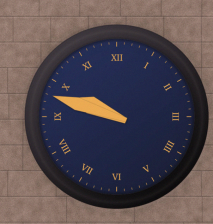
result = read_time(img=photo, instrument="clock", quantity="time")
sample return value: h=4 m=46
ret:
h=9 m=48
